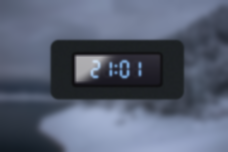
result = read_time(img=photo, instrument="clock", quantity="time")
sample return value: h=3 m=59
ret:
h=21 m=1
